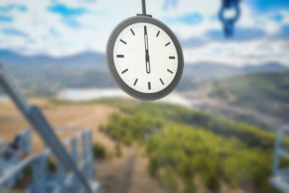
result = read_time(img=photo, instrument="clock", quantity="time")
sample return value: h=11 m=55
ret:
h=6 m=0
